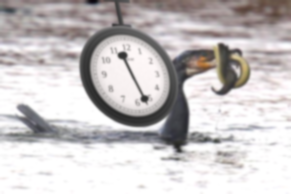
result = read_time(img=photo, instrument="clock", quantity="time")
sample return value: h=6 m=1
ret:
h=11 m=27
